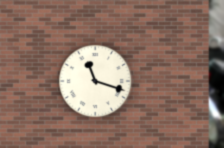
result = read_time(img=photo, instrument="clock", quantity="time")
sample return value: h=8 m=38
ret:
h=11 m=18
